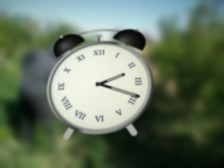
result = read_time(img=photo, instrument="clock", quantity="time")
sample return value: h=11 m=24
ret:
h=2 m=19
